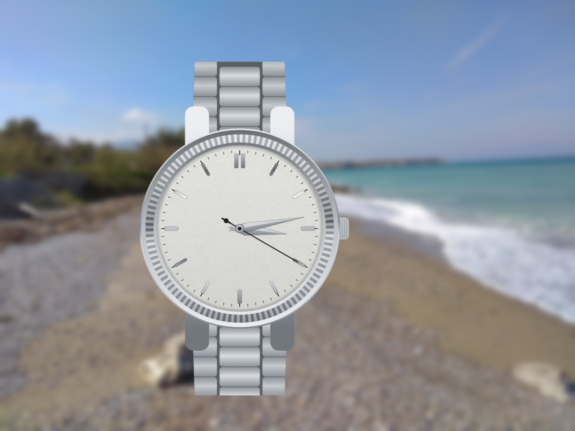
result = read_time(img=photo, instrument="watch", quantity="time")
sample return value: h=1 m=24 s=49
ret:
h=3 m=13 s=20
